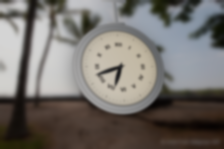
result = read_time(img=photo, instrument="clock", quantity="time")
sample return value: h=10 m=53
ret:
h=6 m=42
